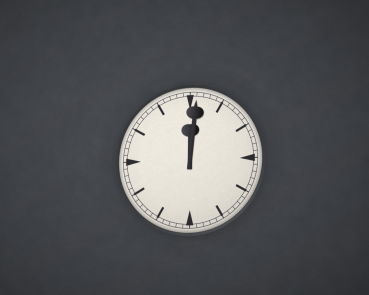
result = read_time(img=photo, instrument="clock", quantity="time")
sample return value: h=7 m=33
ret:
h=12 m=1
